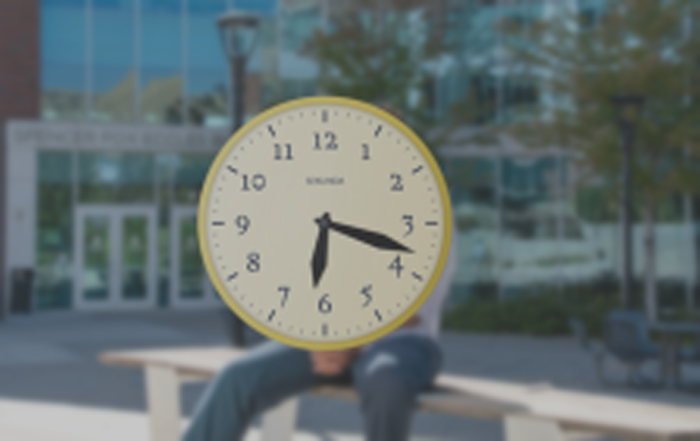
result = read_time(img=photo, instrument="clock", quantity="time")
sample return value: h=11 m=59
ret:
h=6 m=18
